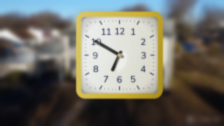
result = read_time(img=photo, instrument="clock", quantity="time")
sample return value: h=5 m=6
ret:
h=6 m=50
